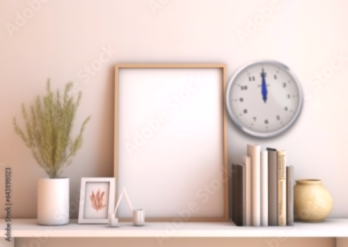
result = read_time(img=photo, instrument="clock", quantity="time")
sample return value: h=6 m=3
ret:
h=12 m=0
